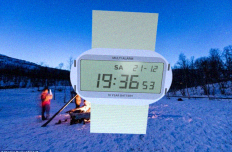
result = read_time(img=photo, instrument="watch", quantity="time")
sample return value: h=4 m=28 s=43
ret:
h=19 m=36 s=53
